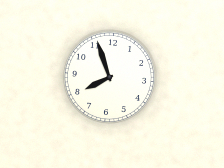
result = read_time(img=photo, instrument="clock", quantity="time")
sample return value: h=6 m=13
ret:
h=7 m=56
